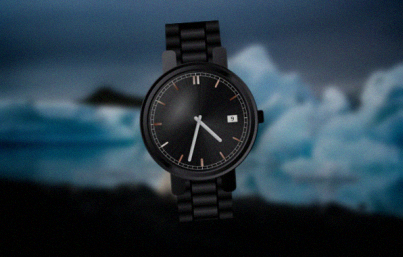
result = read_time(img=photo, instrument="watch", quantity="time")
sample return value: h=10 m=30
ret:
h=4 m=33
